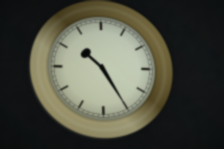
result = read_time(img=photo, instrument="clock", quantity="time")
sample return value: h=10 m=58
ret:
h=10 m=25
